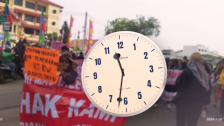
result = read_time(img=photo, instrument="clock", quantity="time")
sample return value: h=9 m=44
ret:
h=11 m=32
